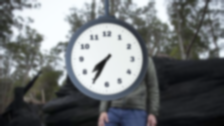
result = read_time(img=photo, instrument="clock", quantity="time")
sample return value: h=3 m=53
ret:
h=7 m=35
